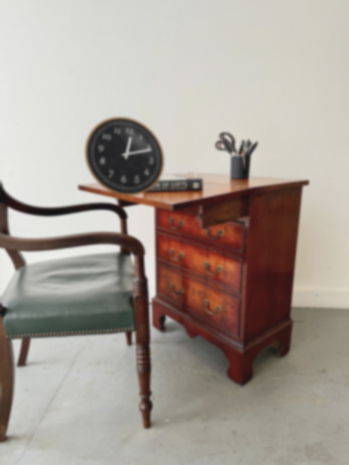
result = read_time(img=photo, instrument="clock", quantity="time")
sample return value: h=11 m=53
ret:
h=12 m=11
